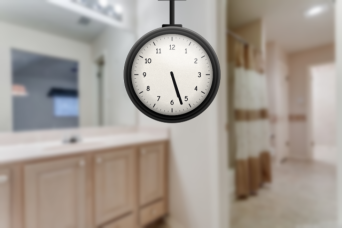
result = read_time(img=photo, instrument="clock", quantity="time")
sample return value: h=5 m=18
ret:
h=5 m=27
